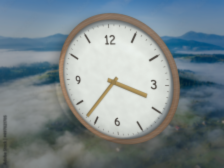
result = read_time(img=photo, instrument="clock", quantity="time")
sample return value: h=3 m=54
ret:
h=3 m=37
